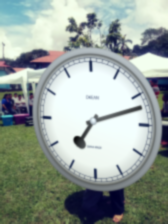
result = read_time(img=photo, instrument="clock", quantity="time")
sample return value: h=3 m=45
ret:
h=7 m=12
